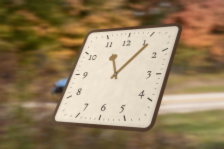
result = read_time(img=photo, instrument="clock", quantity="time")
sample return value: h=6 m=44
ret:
h=11 m=6
